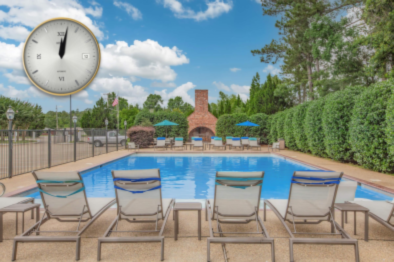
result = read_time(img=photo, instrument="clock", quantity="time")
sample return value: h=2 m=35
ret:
h=12 m=2
